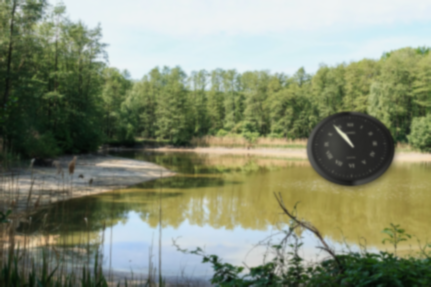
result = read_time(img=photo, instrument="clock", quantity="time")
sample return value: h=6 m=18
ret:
h=10 m=54
